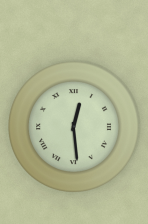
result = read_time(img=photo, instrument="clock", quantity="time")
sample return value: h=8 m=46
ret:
h=12 m=29
